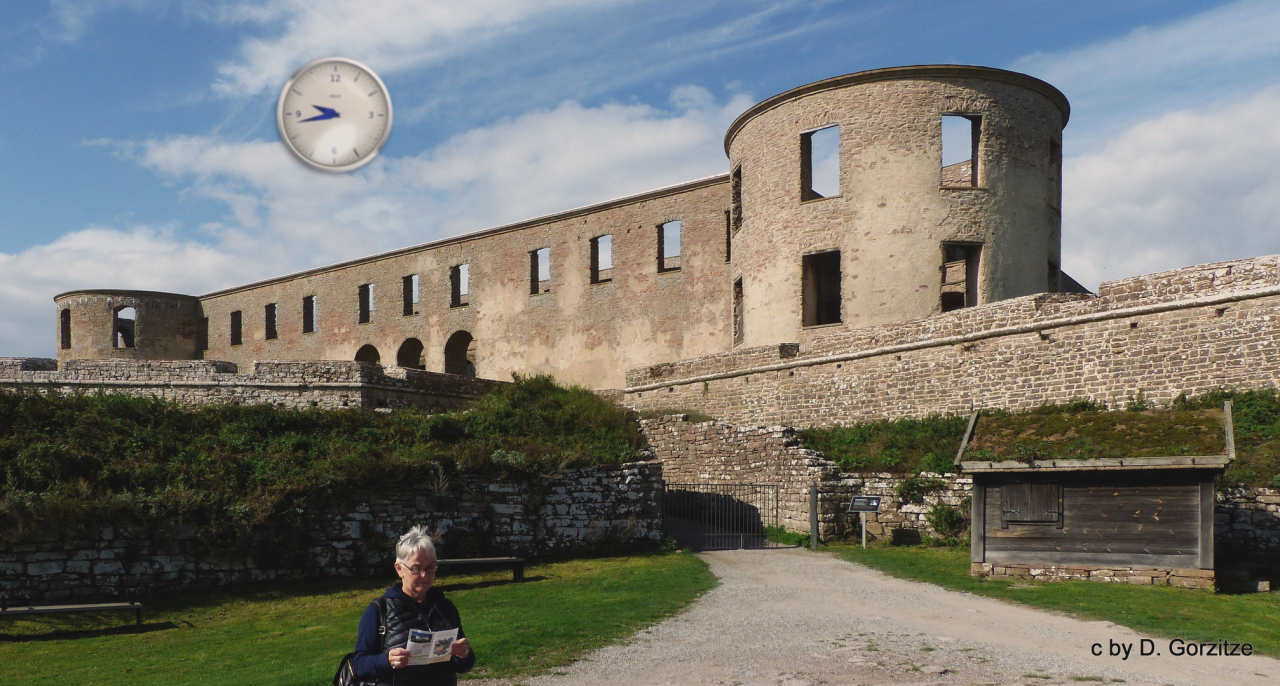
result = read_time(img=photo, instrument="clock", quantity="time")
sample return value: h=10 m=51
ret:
h=9 m=43
